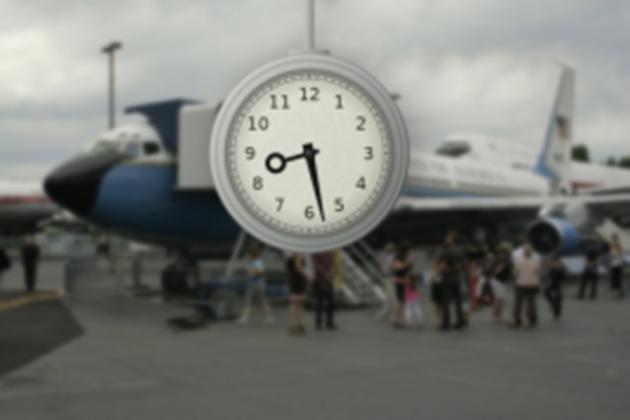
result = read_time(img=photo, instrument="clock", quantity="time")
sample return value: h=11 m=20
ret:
h=8 m=28
